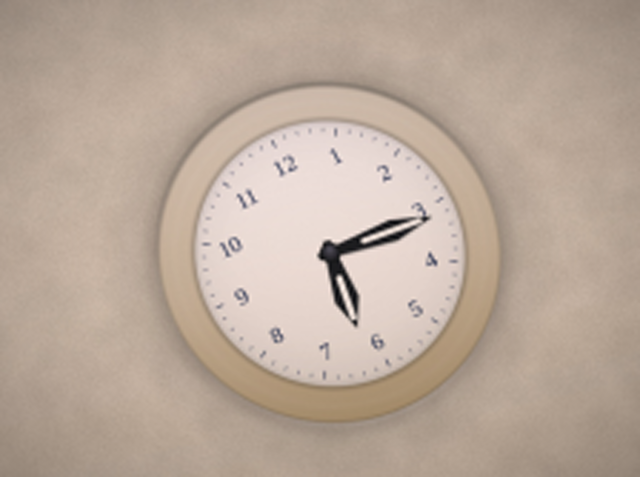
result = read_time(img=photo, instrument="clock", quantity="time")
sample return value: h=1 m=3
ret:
h=6 m=16
